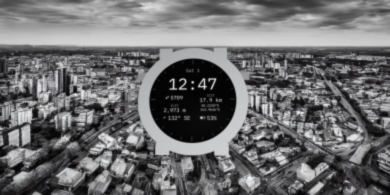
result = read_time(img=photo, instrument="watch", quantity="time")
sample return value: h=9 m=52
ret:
h=12 m=47
